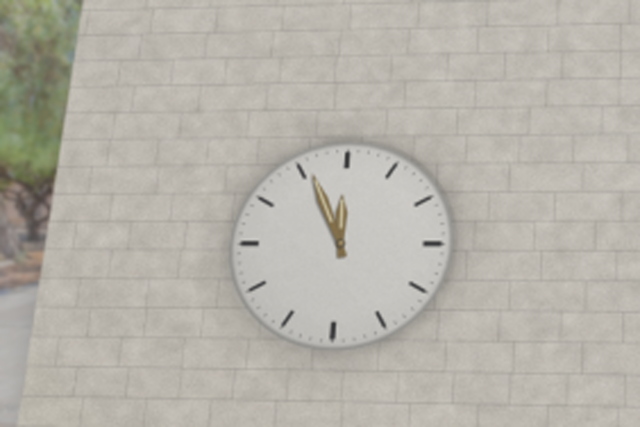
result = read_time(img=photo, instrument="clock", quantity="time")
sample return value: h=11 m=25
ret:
h=11 m=56
